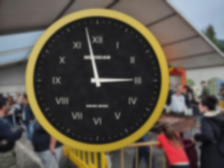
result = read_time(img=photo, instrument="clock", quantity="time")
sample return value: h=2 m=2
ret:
h=2 m=58
